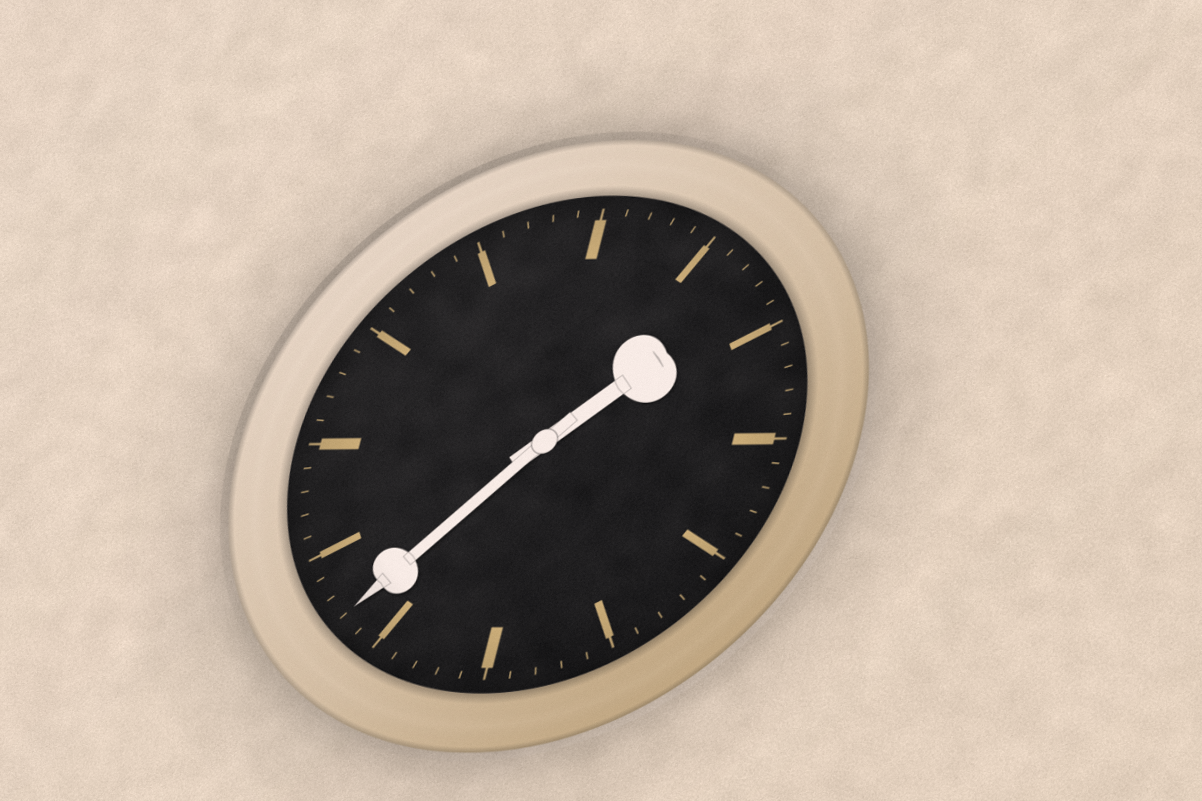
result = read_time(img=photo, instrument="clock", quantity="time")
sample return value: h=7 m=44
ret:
h=1 m=37
